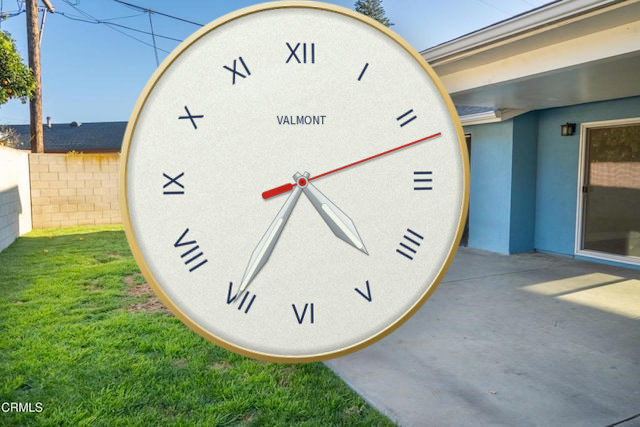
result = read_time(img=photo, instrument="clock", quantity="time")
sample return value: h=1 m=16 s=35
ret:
h=4 m=35 s=12
